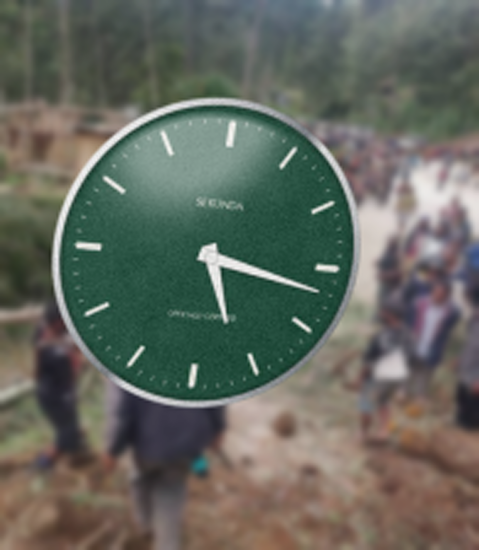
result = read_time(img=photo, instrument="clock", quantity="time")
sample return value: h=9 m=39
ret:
h=5 m=17
